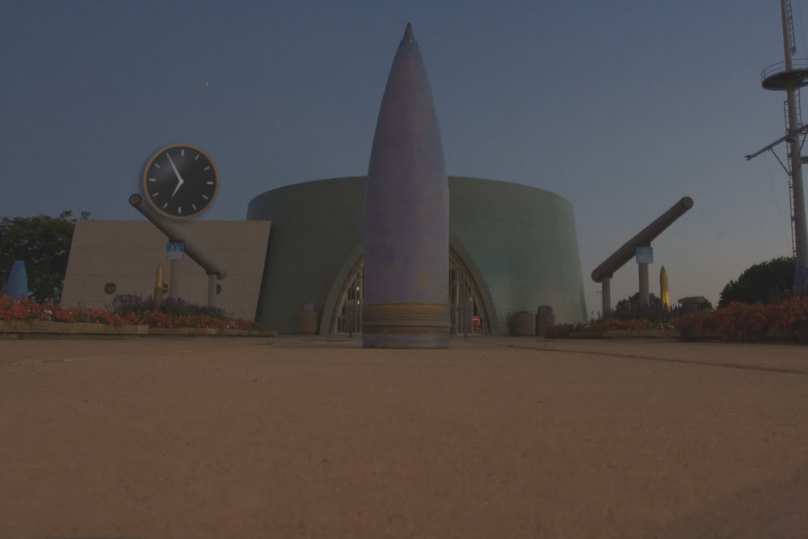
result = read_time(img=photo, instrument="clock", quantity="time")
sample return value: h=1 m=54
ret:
h=6 m=55
